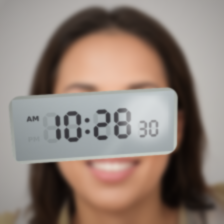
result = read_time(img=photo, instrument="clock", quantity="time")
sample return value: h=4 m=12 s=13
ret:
h=10 m=28 s=30
